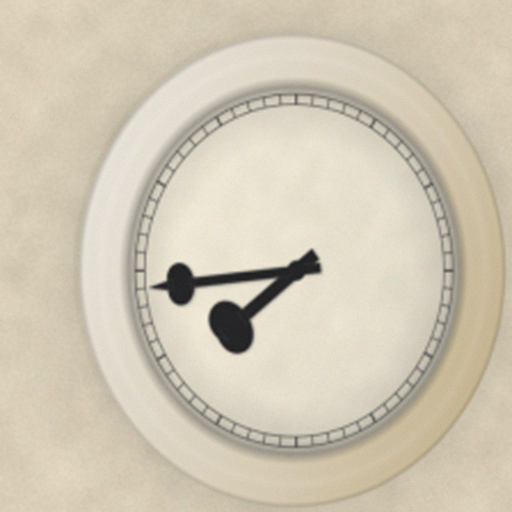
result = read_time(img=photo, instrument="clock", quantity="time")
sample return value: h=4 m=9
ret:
h=7 m=44
